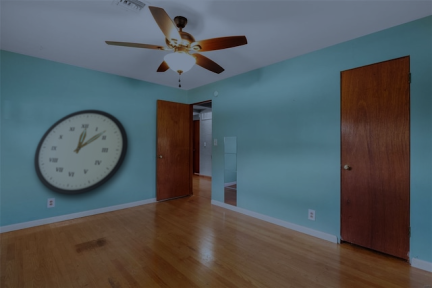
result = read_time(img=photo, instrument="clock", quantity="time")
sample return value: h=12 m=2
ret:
h=12 m=8
